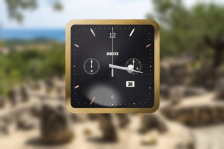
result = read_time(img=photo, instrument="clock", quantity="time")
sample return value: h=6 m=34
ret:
h=3 m=17
